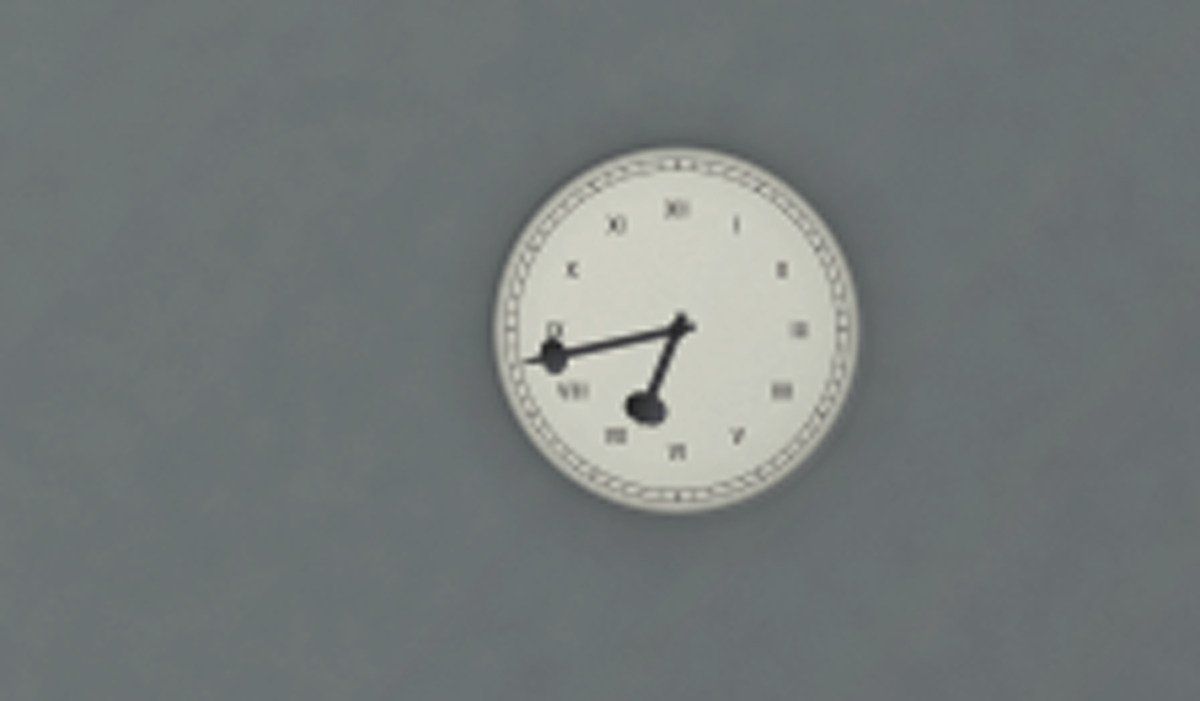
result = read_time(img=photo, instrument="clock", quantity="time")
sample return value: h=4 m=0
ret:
h=6 m=43
